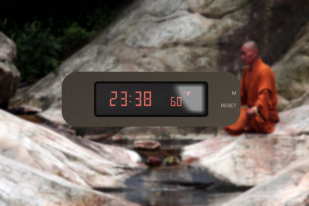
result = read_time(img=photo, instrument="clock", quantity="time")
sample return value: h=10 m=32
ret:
h=23 m=38
